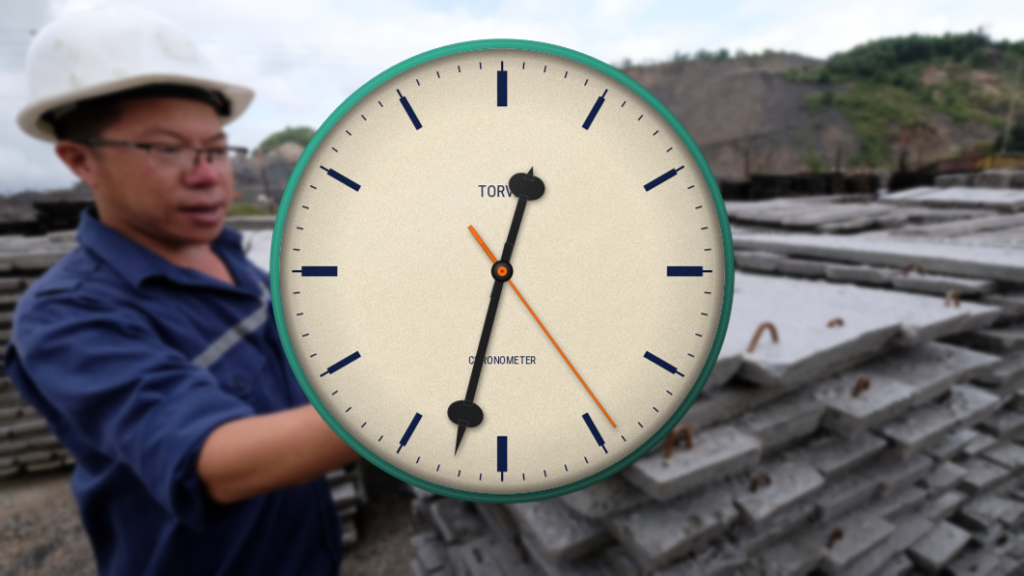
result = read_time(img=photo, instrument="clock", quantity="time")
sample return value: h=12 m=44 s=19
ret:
h=12 m=32 s=24
